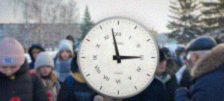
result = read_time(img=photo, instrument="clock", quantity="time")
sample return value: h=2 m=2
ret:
h=2 m=58
